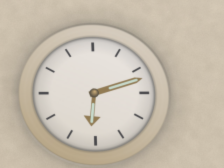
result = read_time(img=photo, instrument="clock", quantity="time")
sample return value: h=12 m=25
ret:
h=6 m=12
